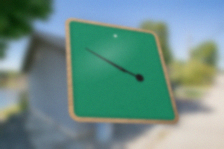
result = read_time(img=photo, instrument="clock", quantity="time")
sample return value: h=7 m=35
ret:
h=3 m=50
